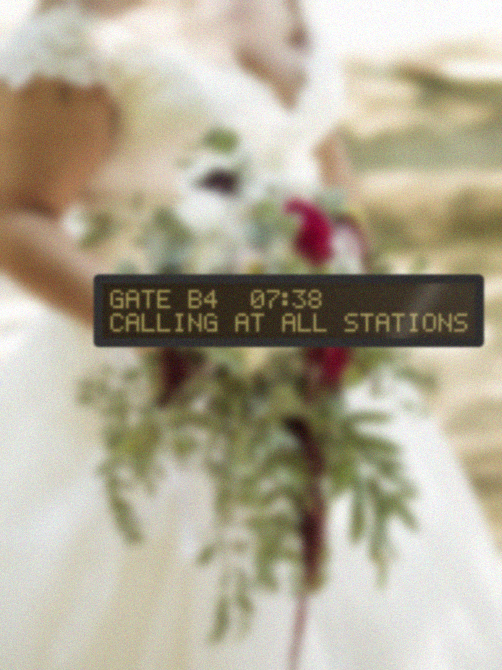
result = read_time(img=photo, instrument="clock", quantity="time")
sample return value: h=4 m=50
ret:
h=7 m=38
